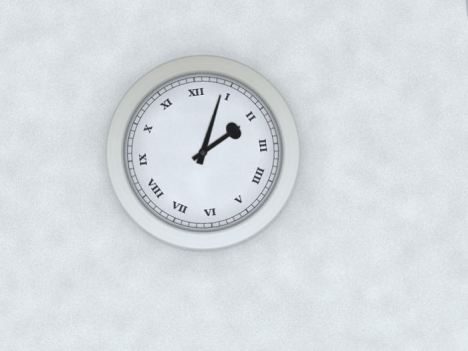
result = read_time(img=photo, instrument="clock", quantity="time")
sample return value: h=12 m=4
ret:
h=2 m=4
